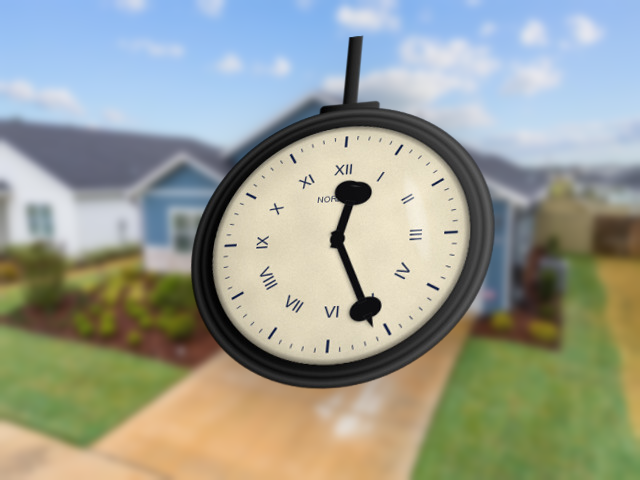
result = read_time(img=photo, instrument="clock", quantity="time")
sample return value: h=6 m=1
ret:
h=12 m=26
